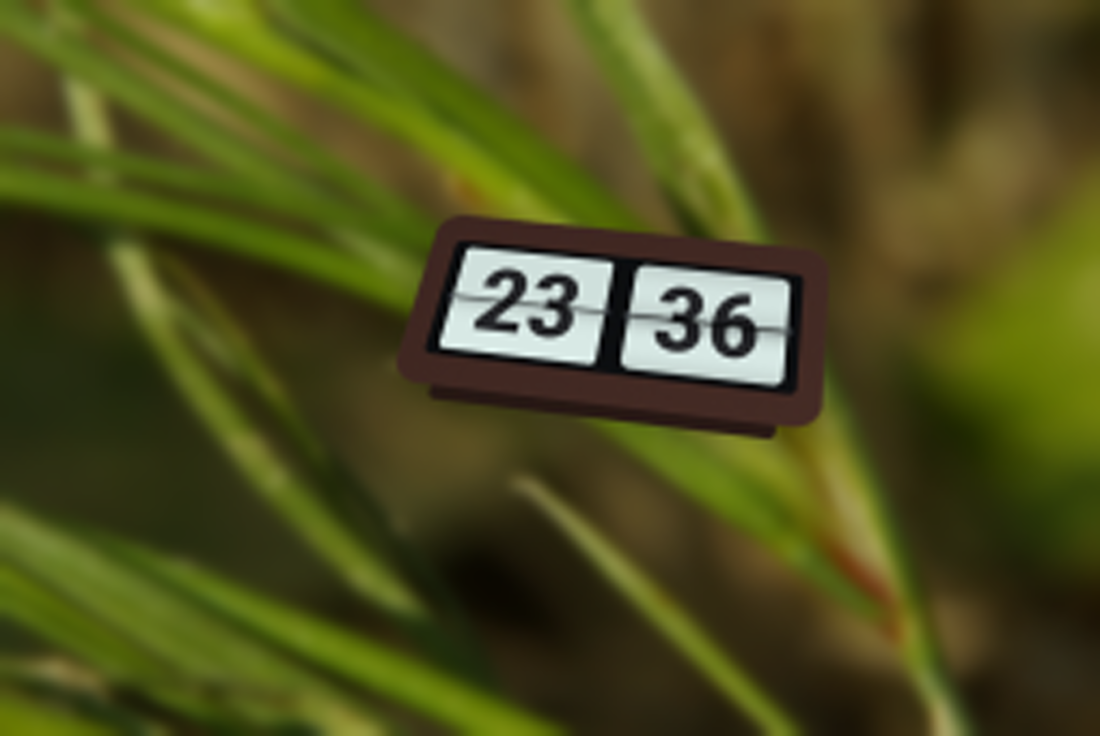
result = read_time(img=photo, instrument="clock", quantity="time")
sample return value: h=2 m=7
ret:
h=23 m=36
